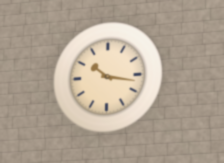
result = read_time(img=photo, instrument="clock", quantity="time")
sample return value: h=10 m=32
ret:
h=10 m=17
